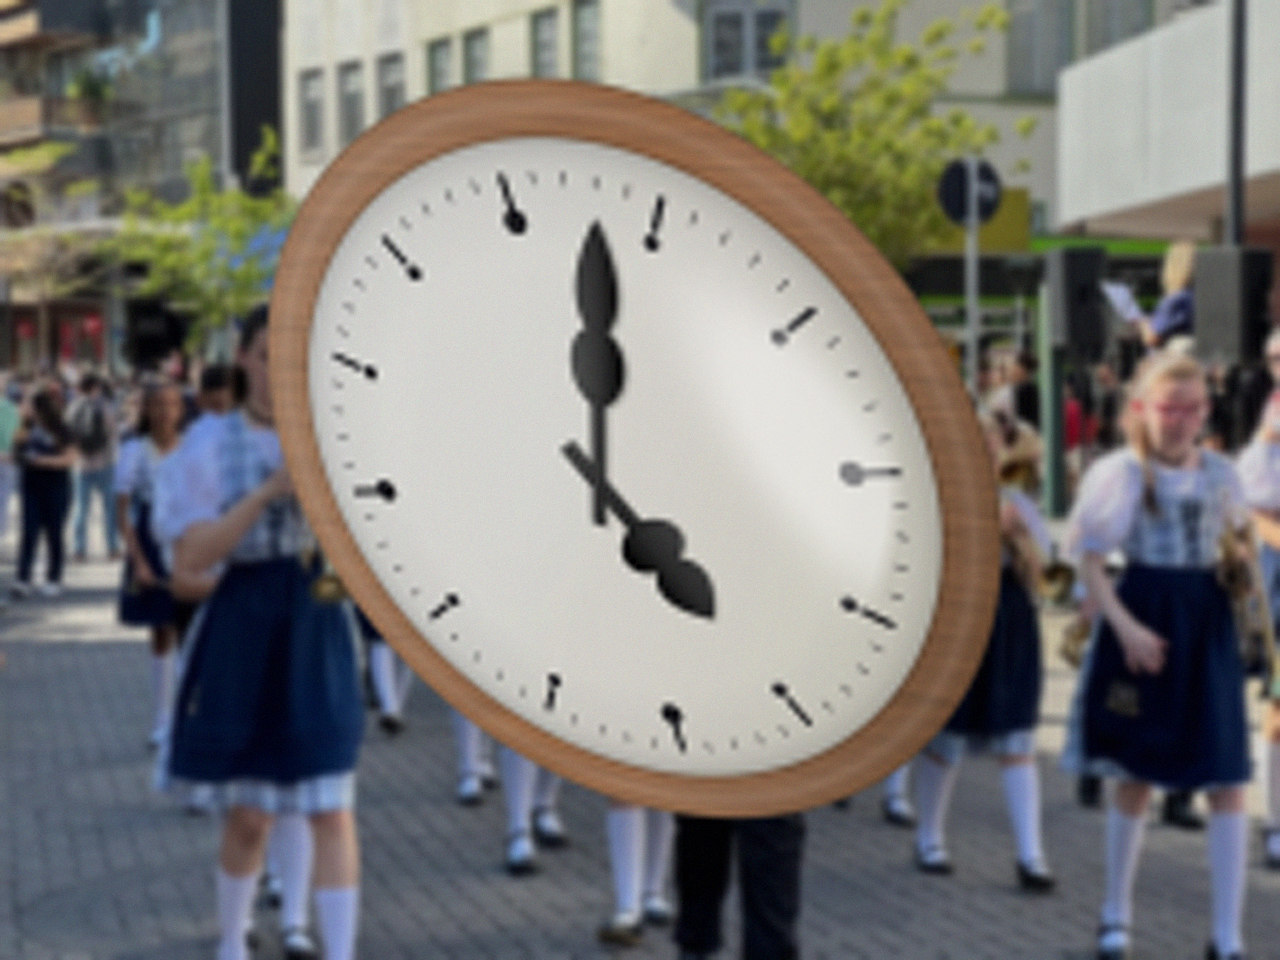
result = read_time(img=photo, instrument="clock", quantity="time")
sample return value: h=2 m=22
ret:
h=5 m=3
